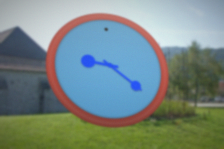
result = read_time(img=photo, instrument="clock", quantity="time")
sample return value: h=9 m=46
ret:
h=9 m=22
